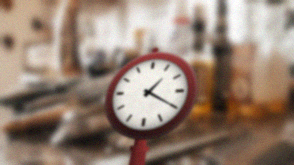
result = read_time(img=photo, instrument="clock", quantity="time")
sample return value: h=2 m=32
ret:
h=1 m=20
